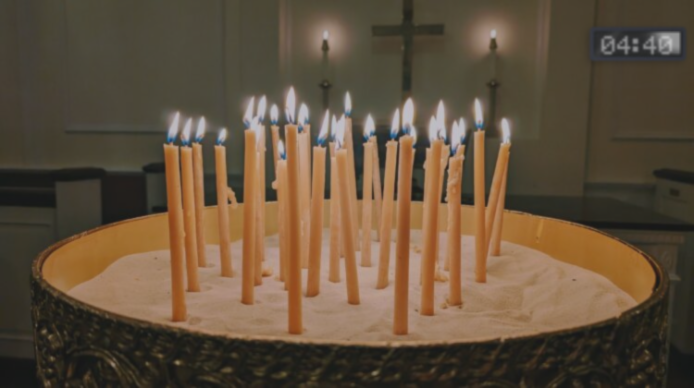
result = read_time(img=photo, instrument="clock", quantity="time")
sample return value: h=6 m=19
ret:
h=4 m=40
